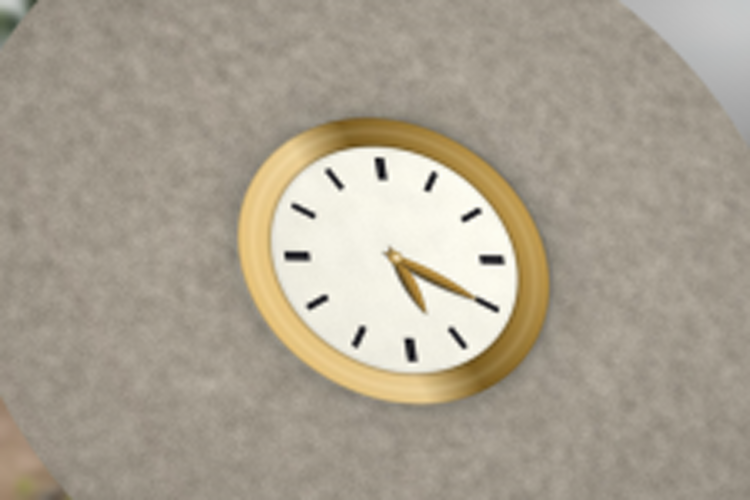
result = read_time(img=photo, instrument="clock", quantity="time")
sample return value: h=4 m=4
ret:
h=5 m=20
